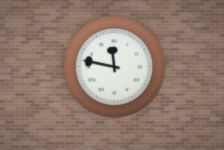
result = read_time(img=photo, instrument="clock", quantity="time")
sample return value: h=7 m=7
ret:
h=11 m=47
